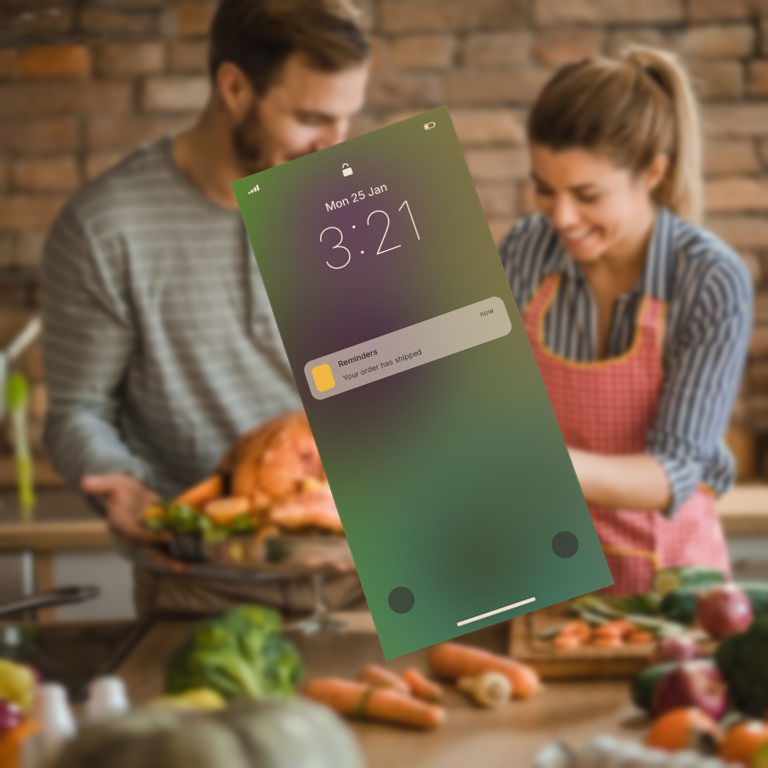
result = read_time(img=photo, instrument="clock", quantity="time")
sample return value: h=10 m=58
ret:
h=3 m=21
